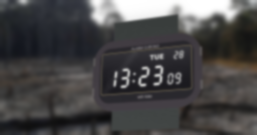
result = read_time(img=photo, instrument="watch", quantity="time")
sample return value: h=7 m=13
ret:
h=13 m=23
